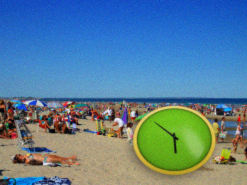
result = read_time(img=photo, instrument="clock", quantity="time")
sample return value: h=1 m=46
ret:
h=5 m=52
